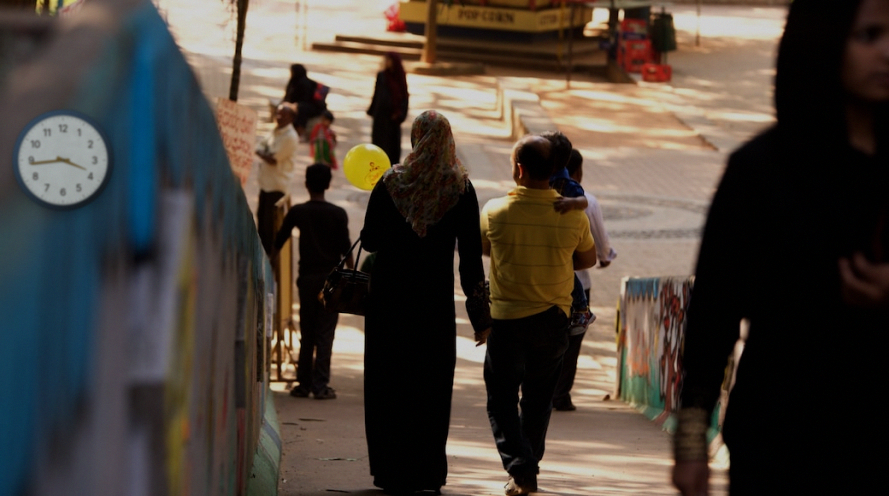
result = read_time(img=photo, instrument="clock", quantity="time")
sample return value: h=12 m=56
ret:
h=3 m=44
